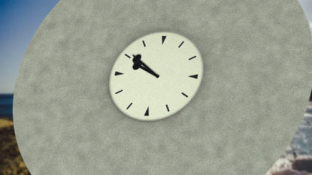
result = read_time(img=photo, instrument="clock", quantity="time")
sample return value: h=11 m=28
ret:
h=9 m=51
